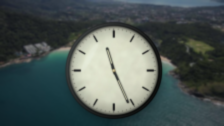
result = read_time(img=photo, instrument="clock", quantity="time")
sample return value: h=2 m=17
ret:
h=11 m=26
